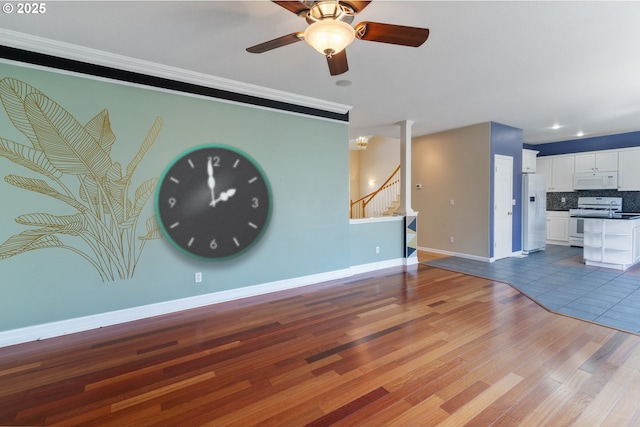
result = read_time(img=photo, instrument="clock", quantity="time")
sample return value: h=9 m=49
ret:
h=1 m=59
